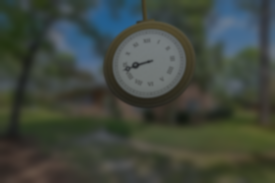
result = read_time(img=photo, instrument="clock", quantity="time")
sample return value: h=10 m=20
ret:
h=8 m=43
